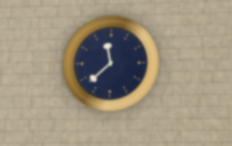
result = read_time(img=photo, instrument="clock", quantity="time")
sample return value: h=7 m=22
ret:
h=11 m=38
